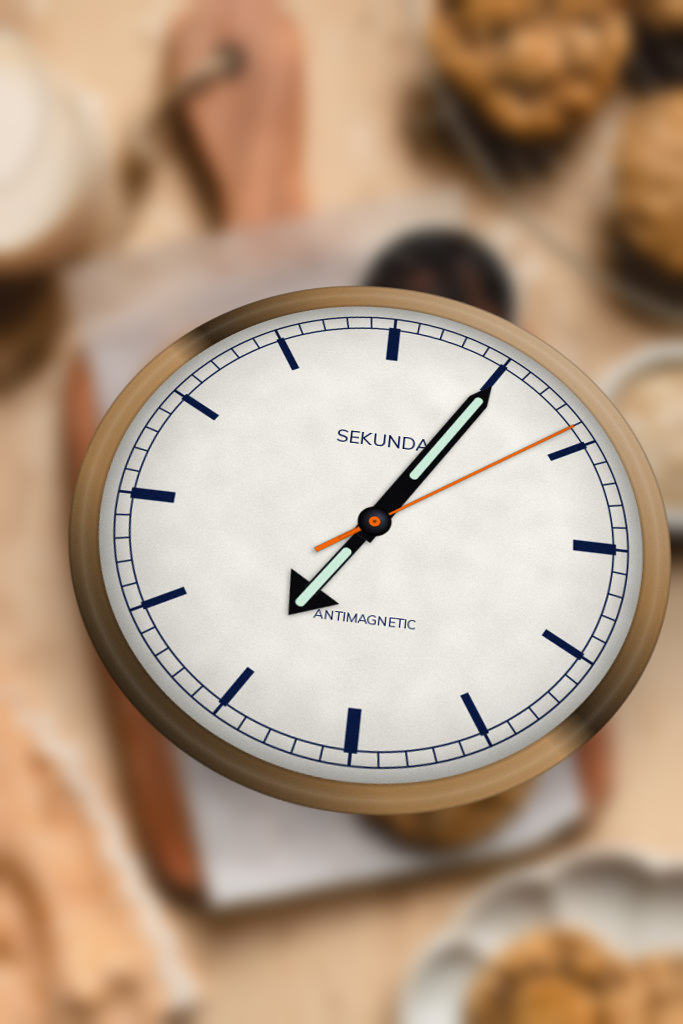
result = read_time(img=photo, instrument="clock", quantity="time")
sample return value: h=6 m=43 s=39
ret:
h=7 m=5 s=9
